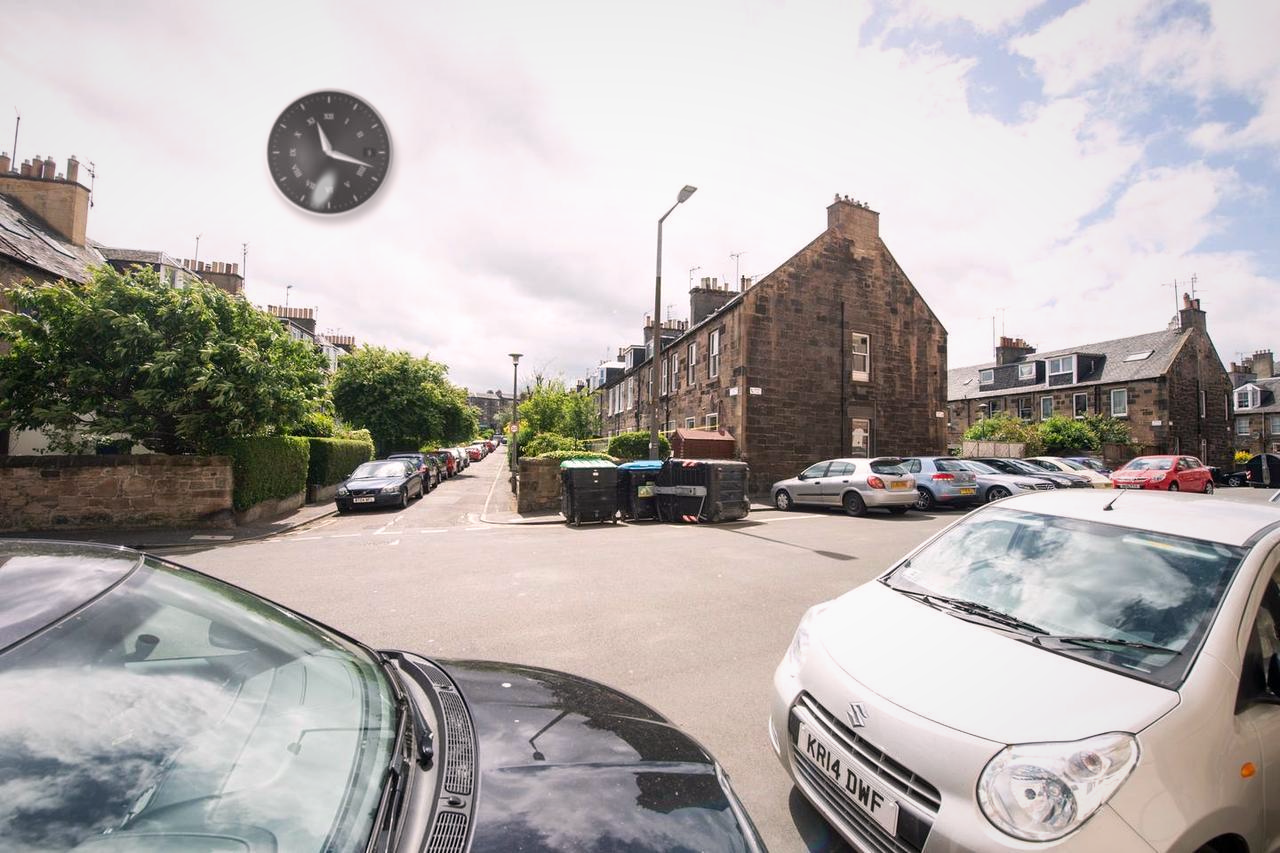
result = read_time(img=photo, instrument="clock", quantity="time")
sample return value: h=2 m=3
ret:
h=11 m=18
